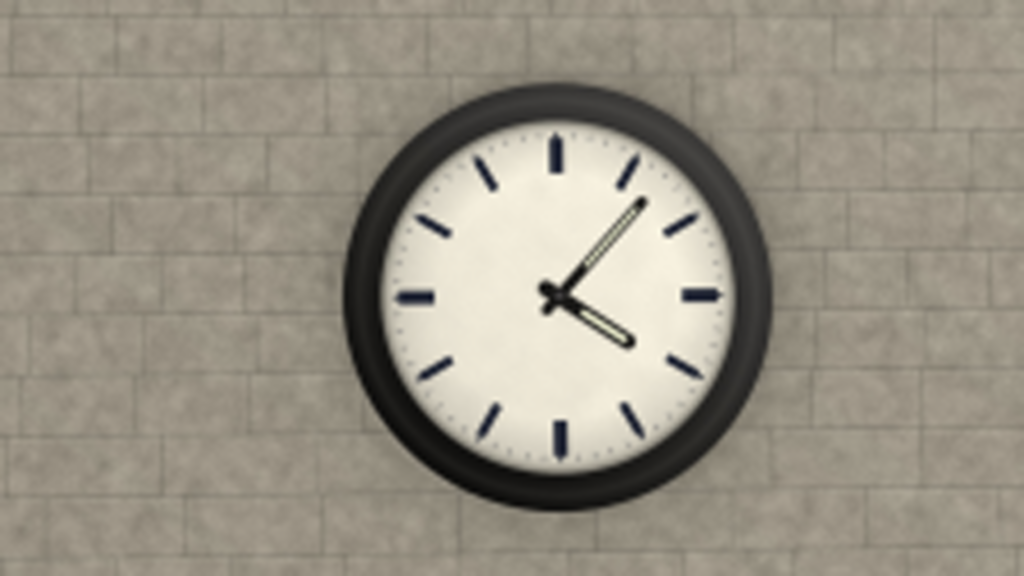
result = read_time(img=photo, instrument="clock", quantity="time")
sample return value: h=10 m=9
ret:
h=4 m=7
